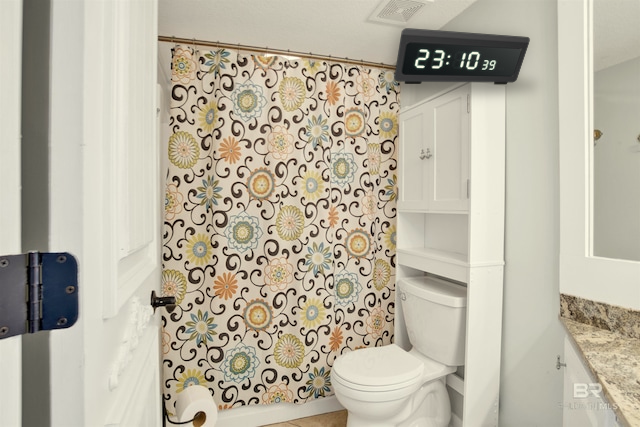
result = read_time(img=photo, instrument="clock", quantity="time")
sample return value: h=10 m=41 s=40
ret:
h=23 m=10 s=39
